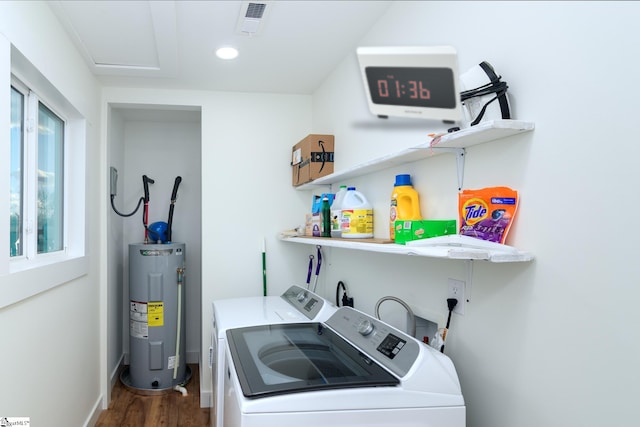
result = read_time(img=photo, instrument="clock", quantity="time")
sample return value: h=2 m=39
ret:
h=1 m=36
